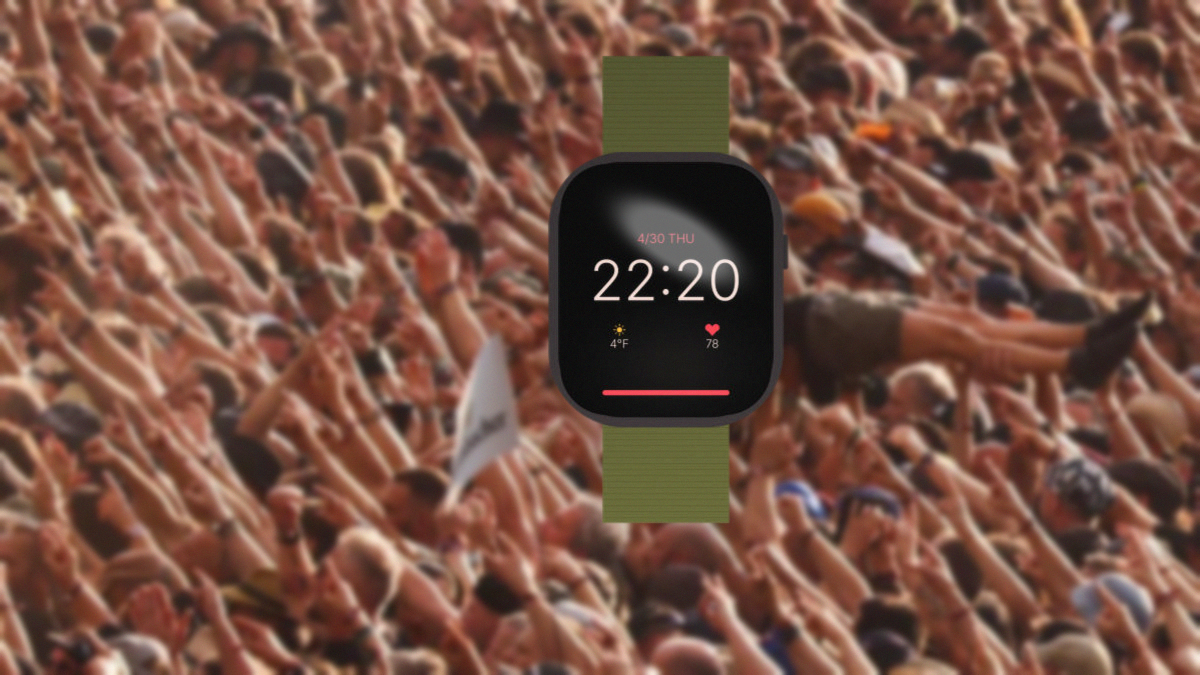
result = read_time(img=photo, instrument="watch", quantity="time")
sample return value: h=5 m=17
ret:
h=22 m=20
